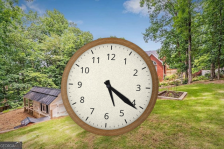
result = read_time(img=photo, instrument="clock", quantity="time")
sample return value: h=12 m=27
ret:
h=5 m=21
